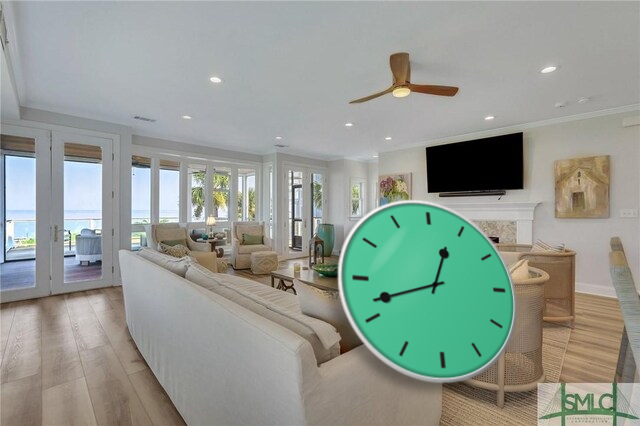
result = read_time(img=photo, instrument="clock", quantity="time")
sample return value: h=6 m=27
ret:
h=12 m=42
